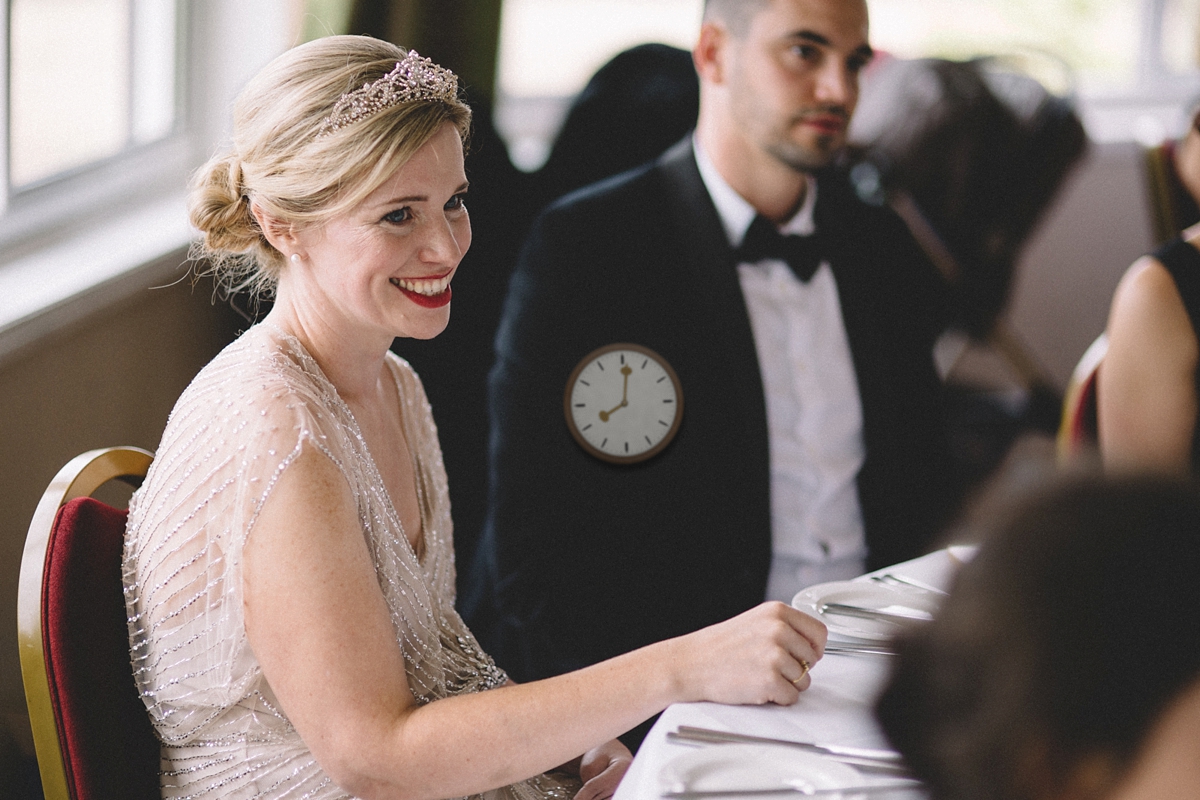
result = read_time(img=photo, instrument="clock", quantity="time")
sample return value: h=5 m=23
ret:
h=8 m=1
